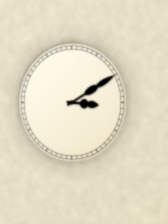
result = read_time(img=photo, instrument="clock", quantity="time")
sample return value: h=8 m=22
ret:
h=3 m=10
